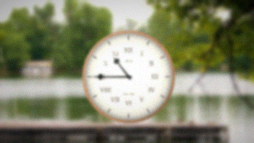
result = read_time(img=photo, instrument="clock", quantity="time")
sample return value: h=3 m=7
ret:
h=10 m=45
